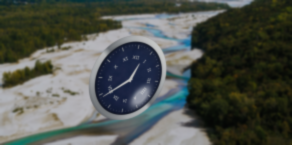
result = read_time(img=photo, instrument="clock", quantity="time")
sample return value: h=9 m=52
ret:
h=12 m=39
